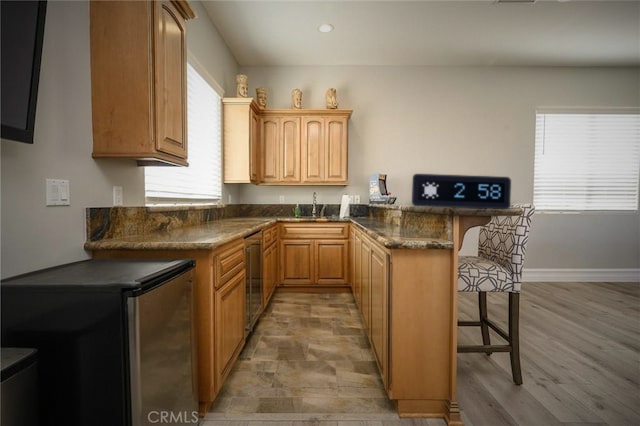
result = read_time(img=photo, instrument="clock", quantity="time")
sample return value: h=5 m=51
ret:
h=2 m=58
